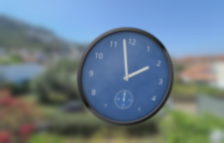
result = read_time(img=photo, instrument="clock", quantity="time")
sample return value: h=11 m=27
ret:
h=1 m=58
